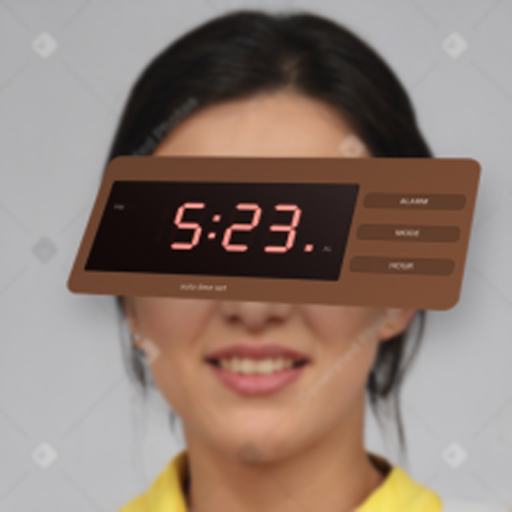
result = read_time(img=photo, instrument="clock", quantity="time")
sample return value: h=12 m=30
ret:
h=5 m=23
